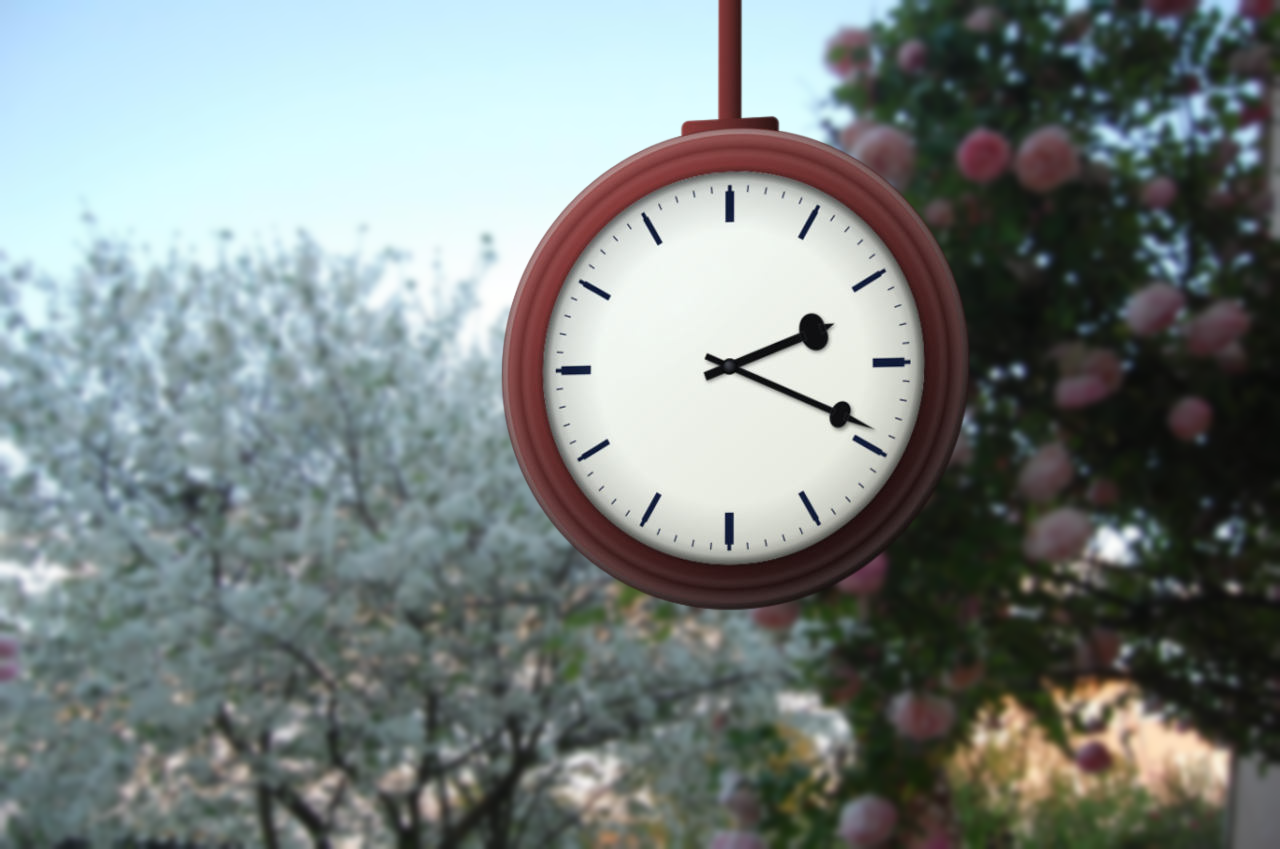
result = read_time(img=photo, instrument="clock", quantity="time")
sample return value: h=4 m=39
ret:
h=2 m=19
